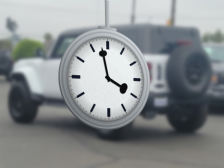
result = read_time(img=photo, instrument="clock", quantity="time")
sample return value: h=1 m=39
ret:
h=3 m=58
